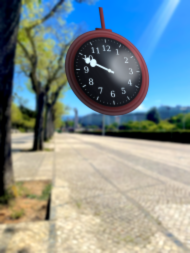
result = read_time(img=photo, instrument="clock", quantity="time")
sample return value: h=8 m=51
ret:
h=9 m=49
